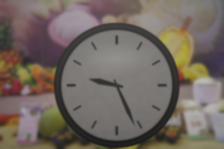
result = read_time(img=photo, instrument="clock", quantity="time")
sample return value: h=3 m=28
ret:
h=9 m=26
